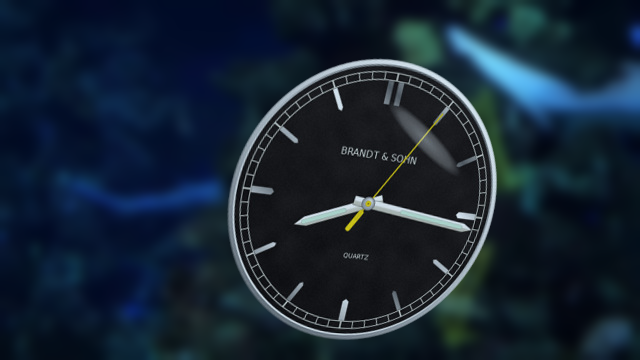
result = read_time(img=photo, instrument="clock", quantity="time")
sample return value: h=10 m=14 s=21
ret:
h=8 m=16 s=5
